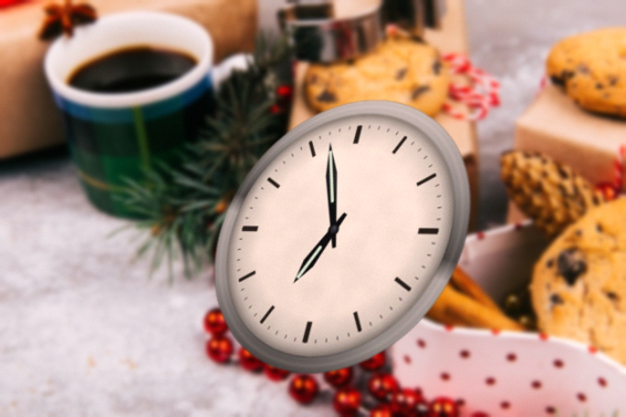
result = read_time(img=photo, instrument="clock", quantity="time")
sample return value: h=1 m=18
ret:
h=6 m=57
